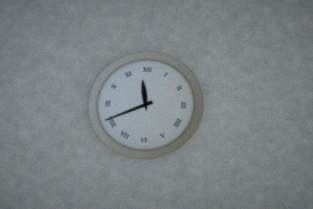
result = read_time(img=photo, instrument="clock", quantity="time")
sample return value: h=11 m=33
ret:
h=11 m=41
